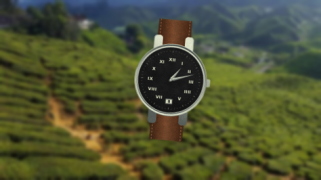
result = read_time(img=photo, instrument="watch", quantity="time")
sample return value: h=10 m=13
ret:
h=1 m=12
